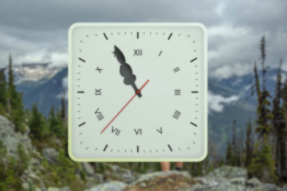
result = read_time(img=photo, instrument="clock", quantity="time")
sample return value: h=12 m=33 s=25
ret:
h=10 m=55 s=37
